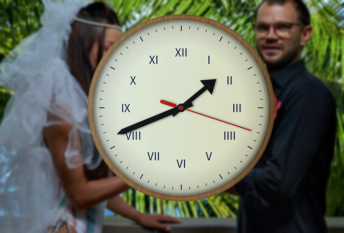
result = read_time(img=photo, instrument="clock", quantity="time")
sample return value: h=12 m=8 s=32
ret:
h=1 m=41 s=18
